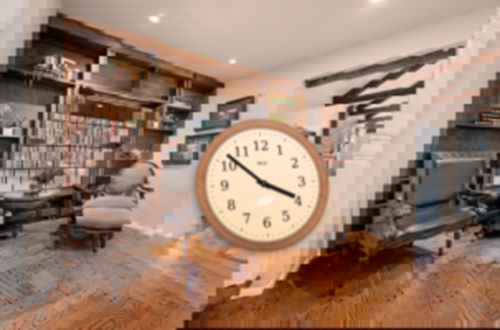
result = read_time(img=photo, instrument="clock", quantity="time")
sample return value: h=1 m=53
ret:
h=3 m=52
